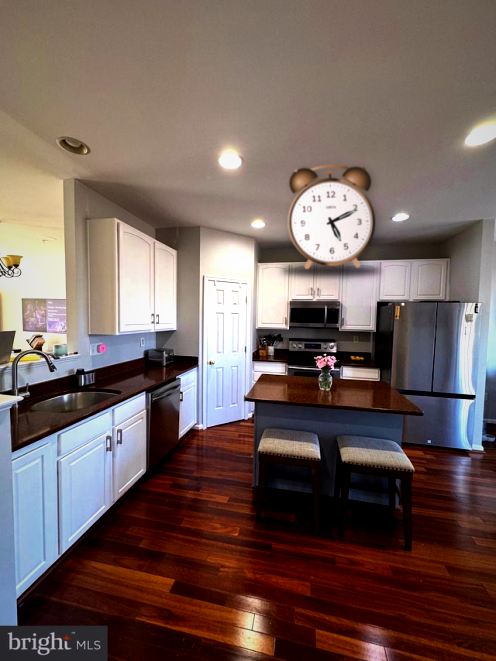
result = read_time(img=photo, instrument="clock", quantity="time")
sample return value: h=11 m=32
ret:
h=5 m=11
